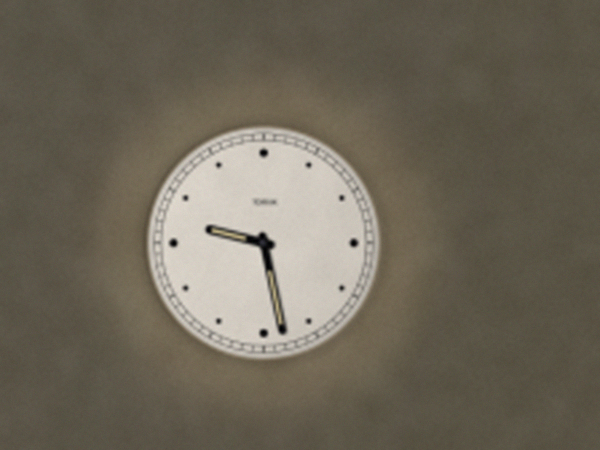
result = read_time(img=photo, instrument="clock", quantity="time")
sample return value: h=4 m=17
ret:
h=9 m=28
